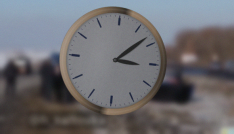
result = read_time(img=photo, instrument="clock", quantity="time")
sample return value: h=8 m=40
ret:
h=3 m=8
